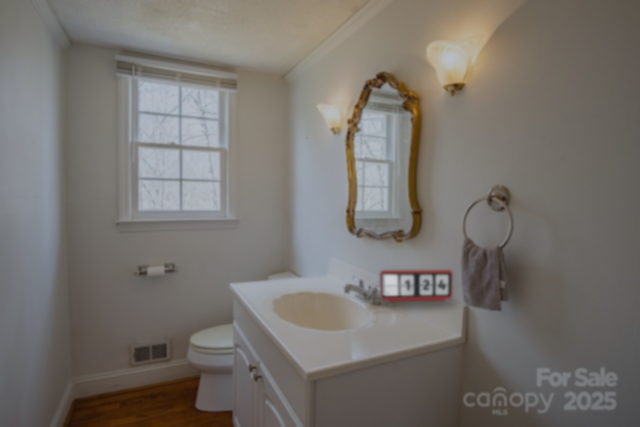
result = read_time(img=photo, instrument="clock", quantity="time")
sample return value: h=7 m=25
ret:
h=1 m=24
